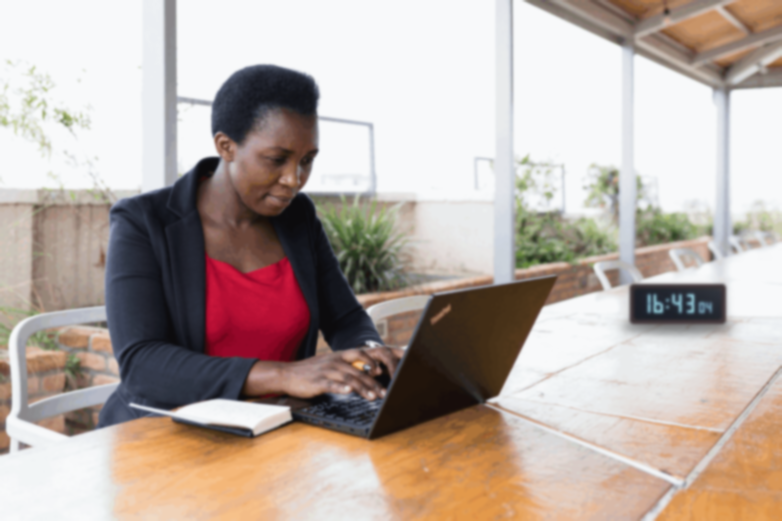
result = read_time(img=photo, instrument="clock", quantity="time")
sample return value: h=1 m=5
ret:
h=16 m=43
